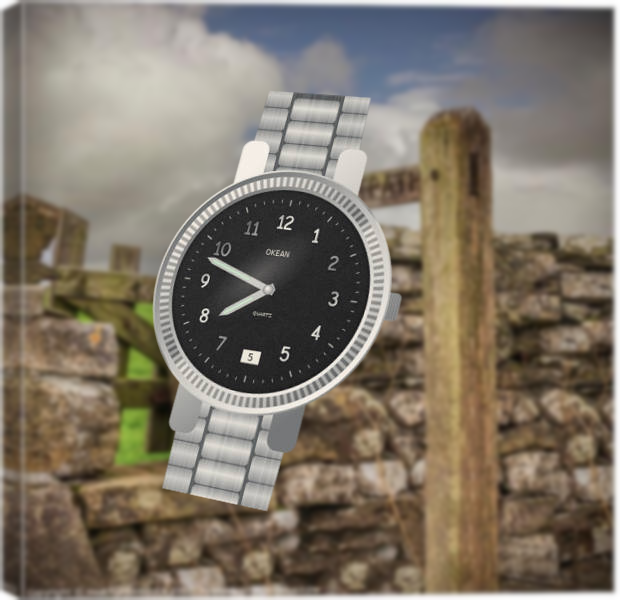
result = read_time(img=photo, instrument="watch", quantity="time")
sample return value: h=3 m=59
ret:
h=7 m=48
